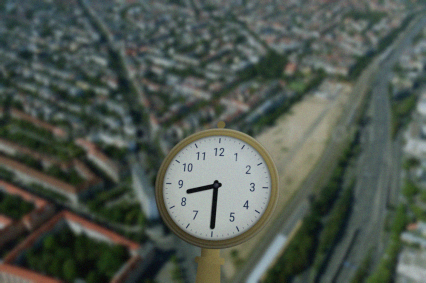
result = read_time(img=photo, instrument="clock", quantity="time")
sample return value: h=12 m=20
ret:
h=8 m=30
